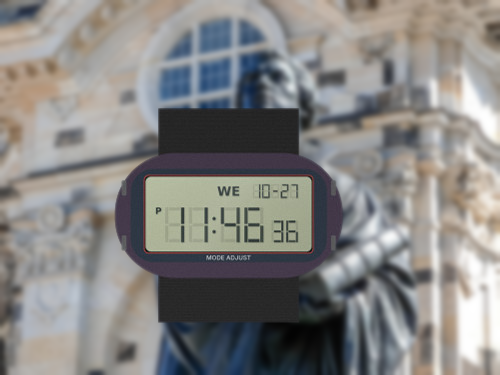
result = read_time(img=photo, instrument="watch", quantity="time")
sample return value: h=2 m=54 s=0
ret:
h=11 m=46 s=36
